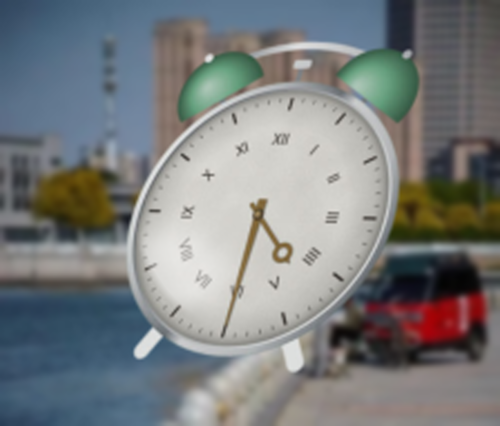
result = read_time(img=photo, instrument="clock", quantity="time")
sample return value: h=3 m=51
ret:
h=4 m=30
